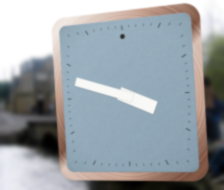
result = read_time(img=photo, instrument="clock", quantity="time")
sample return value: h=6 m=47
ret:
h=3 m=48
